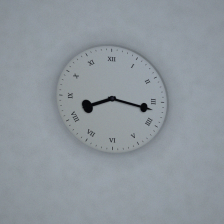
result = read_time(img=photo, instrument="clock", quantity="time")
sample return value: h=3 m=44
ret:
h=8 m=17
